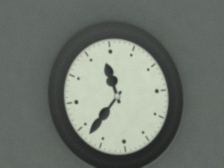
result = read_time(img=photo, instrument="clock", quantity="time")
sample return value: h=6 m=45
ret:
h=11 m=38
